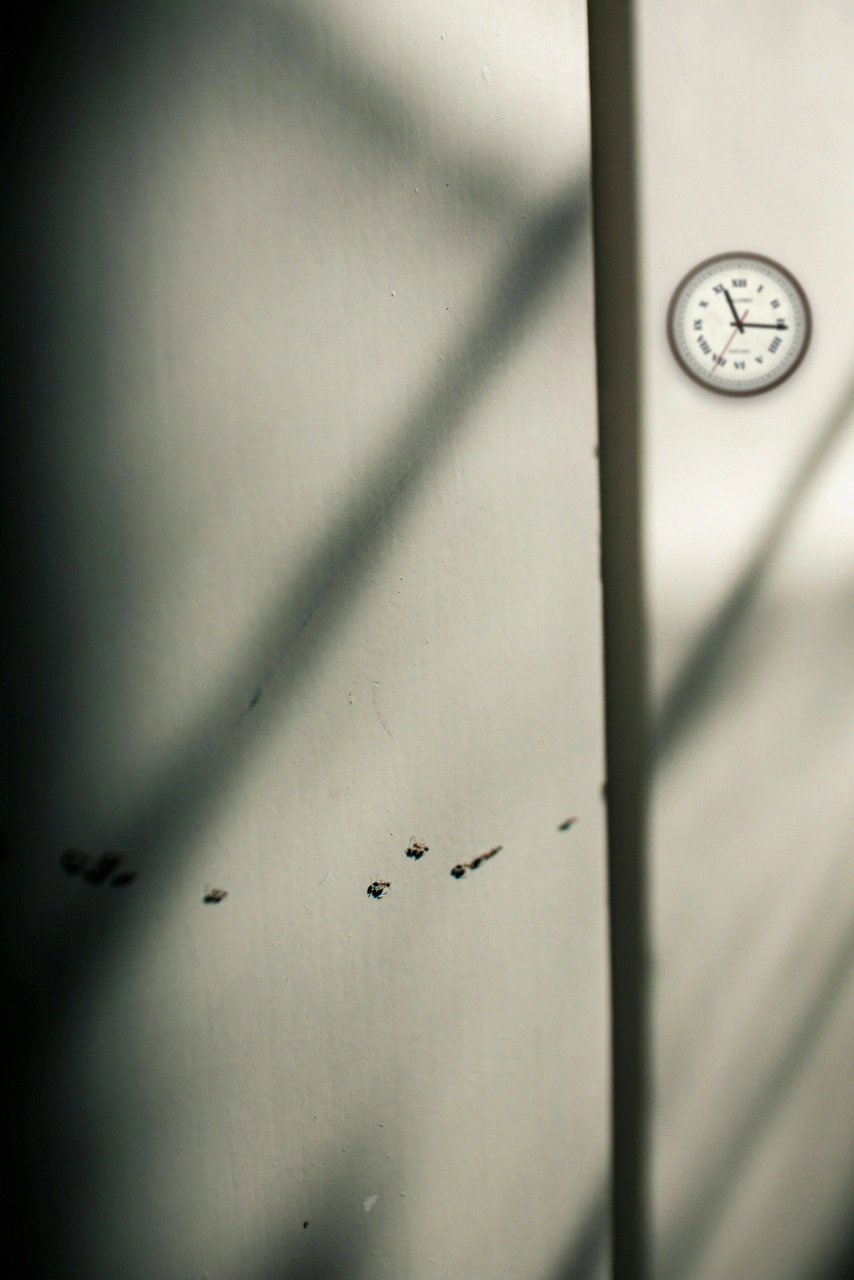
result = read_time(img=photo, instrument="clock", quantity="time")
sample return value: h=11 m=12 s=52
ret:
h=11 m=15 s=35
